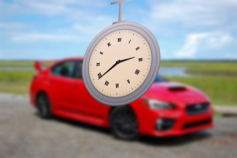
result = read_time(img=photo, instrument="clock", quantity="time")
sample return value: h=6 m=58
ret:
h=2 m=39
